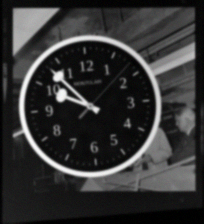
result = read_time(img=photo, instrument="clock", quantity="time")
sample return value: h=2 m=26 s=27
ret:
h=9 m=53 s=8
